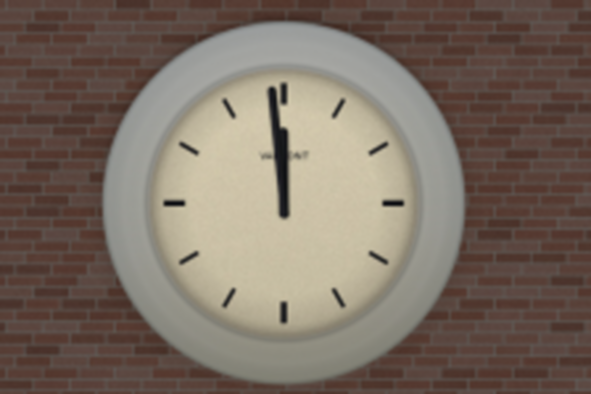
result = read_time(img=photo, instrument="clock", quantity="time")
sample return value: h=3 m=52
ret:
h=11 m=59
